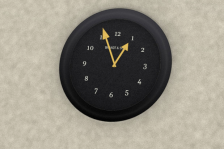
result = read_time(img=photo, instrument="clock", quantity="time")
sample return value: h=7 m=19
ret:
h=12 m=56
